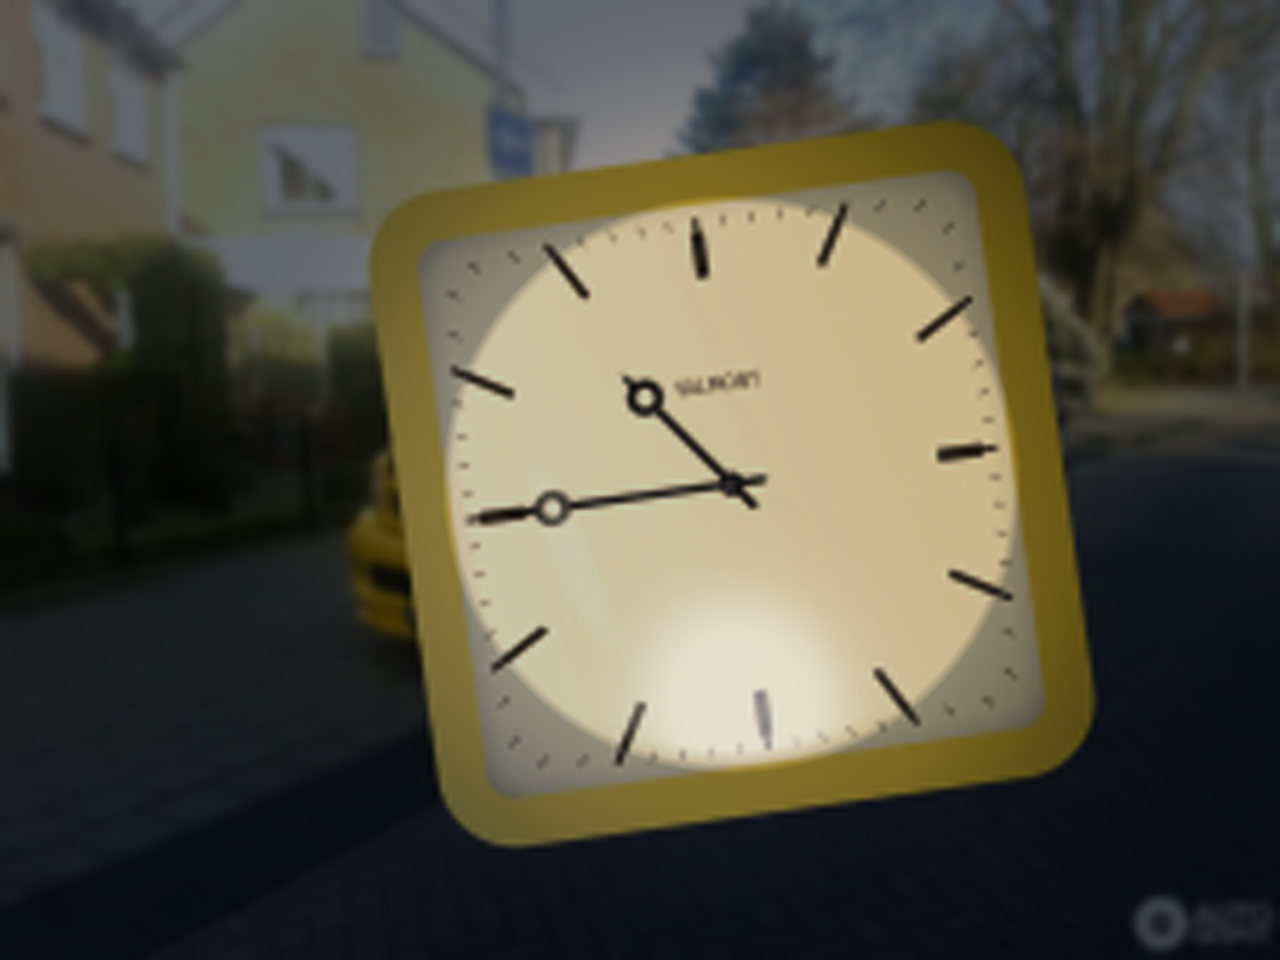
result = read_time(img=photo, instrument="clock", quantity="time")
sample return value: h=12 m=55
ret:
h=10 m=45
